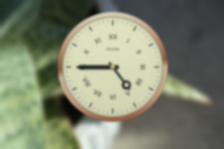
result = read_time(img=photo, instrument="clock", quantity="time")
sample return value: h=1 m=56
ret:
h=4 m=45
